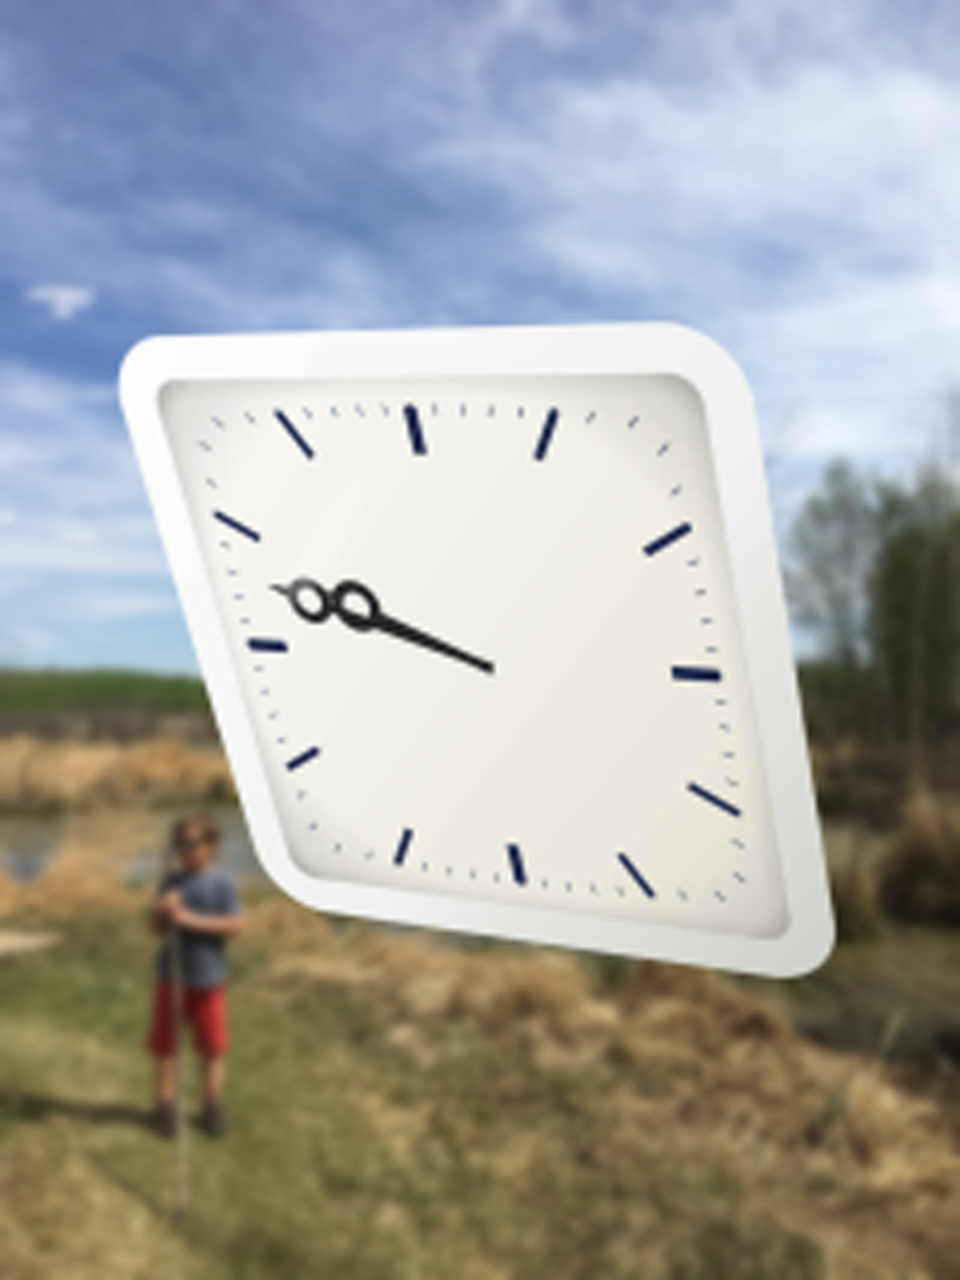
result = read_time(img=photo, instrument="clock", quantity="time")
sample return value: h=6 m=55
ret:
h=9 m=48
